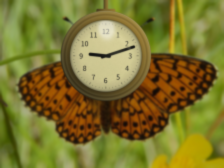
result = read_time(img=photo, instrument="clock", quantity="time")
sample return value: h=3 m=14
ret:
h=9 m=12
